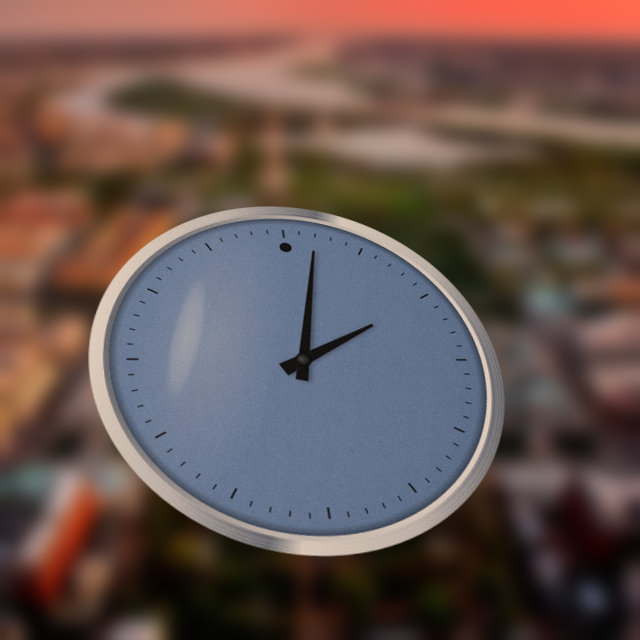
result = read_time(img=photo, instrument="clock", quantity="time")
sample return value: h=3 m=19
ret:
h=2 m=2
